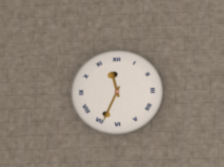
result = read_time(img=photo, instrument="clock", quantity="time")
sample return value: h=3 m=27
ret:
h=11 m=34
